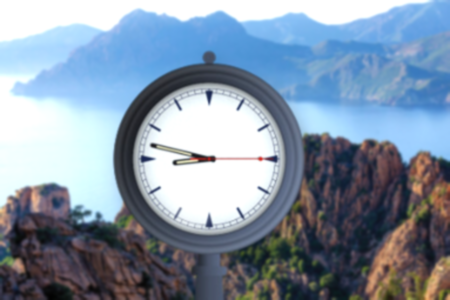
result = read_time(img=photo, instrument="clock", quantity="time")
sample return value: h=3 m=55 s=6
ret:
h=8 m=47 s=15
